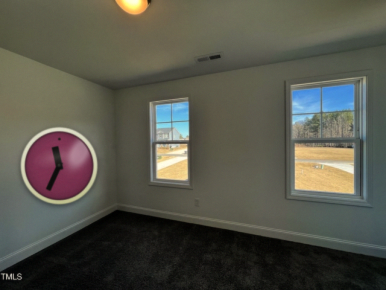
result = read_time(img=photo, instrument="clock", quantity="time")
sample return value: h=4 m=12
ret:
h=11 m=34
